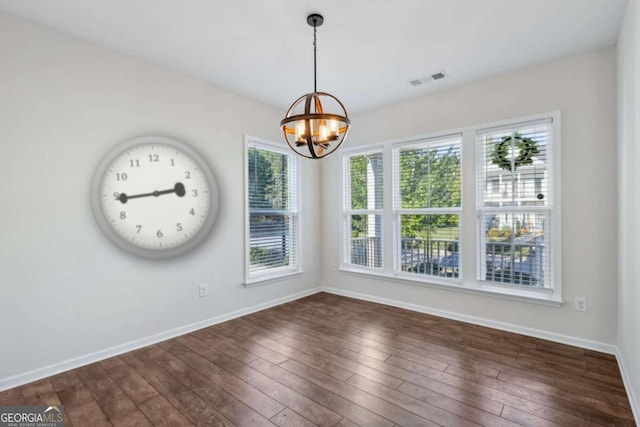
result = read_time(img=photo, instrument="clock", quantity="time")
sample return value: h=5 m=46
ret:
h=2 m=44
